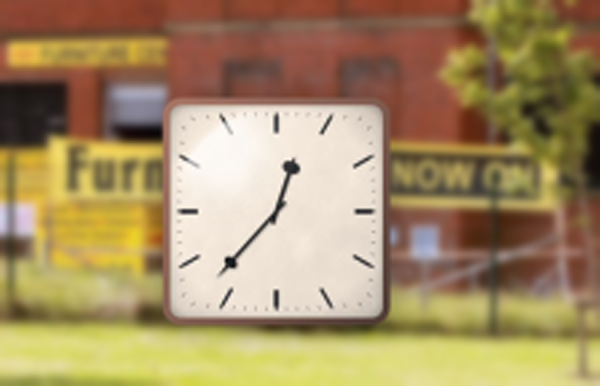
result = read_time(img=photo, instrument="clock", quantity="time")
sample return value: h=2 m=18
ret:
h=12 m=37
